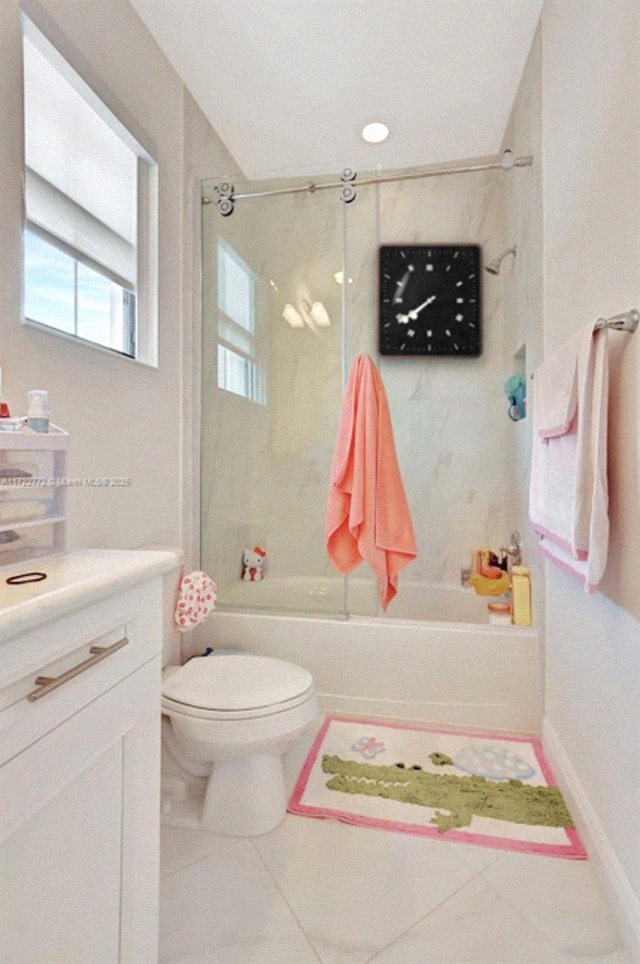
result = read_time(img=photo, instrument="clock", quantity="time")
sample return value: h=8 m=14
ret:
h=7 m=39
